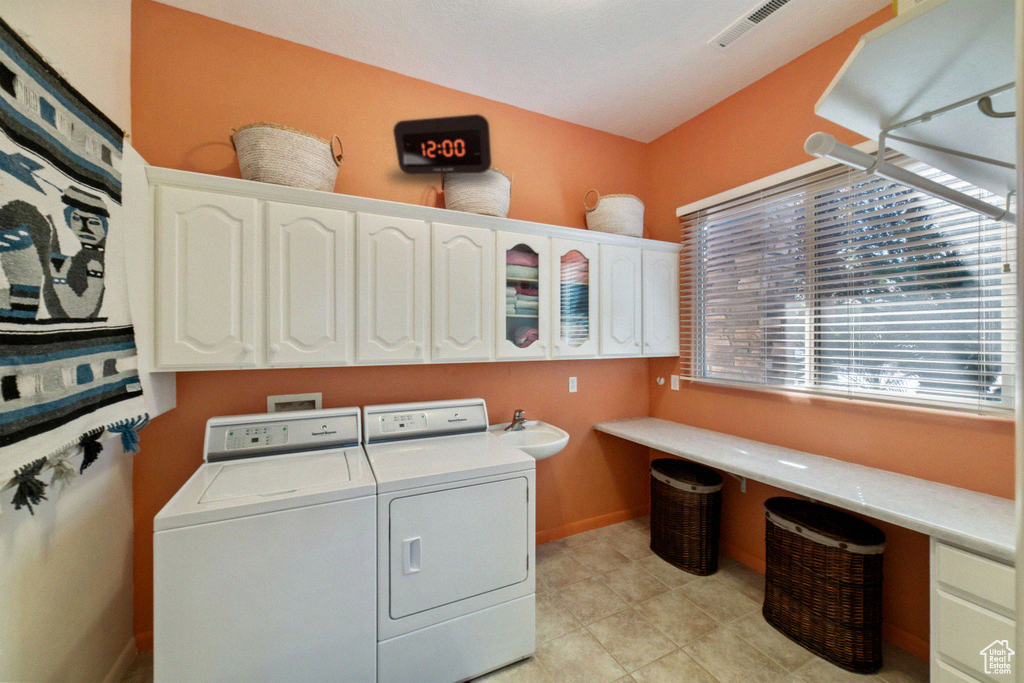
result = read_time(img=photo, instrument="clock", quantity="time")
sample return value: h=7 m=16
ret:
h=12 m=0
